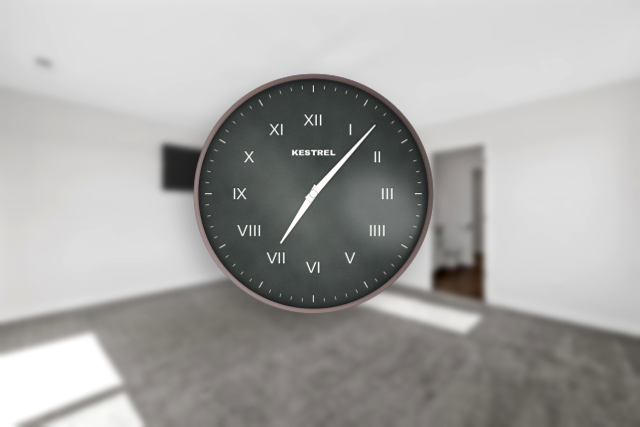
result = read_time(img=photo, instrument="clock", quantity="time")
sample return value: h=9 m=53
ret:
h=7 m=7
